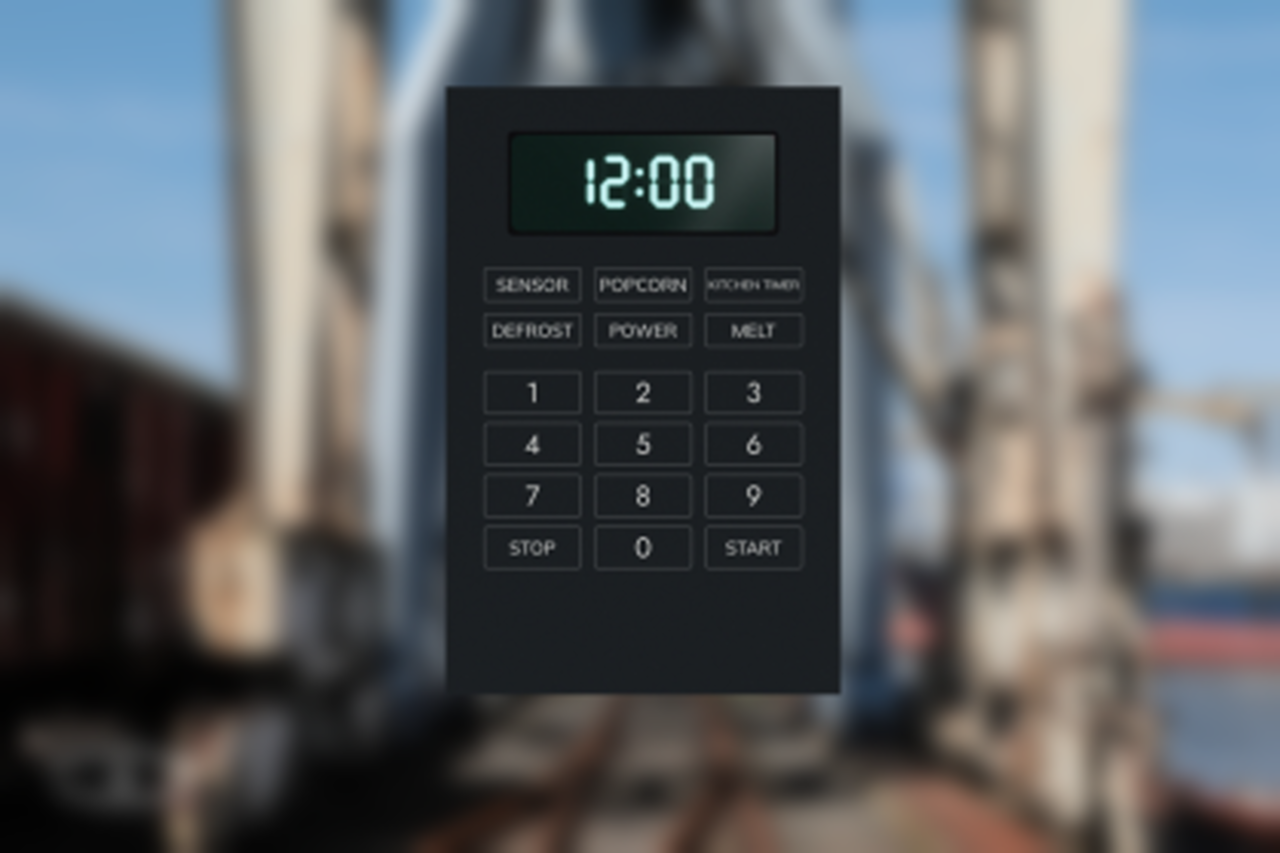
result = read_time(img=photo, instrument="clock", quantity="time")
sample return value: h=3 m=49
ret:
h=12 m=0
